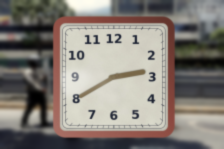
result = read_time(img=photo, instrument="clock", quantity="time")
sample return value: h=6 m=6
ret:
h=2 m=40
